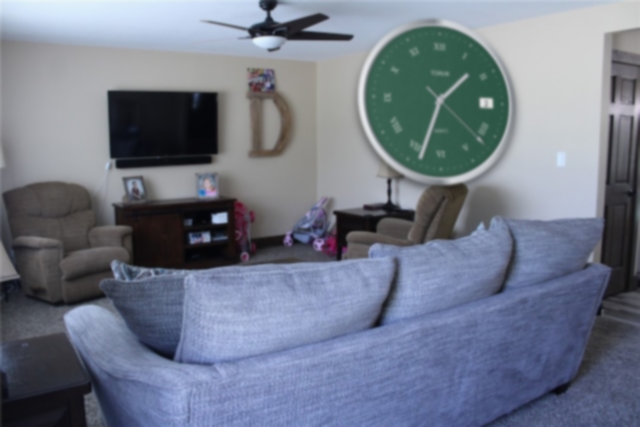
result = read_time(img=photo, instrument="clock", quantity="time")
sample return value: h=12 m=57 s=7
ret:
h=1 m=33 s=22
